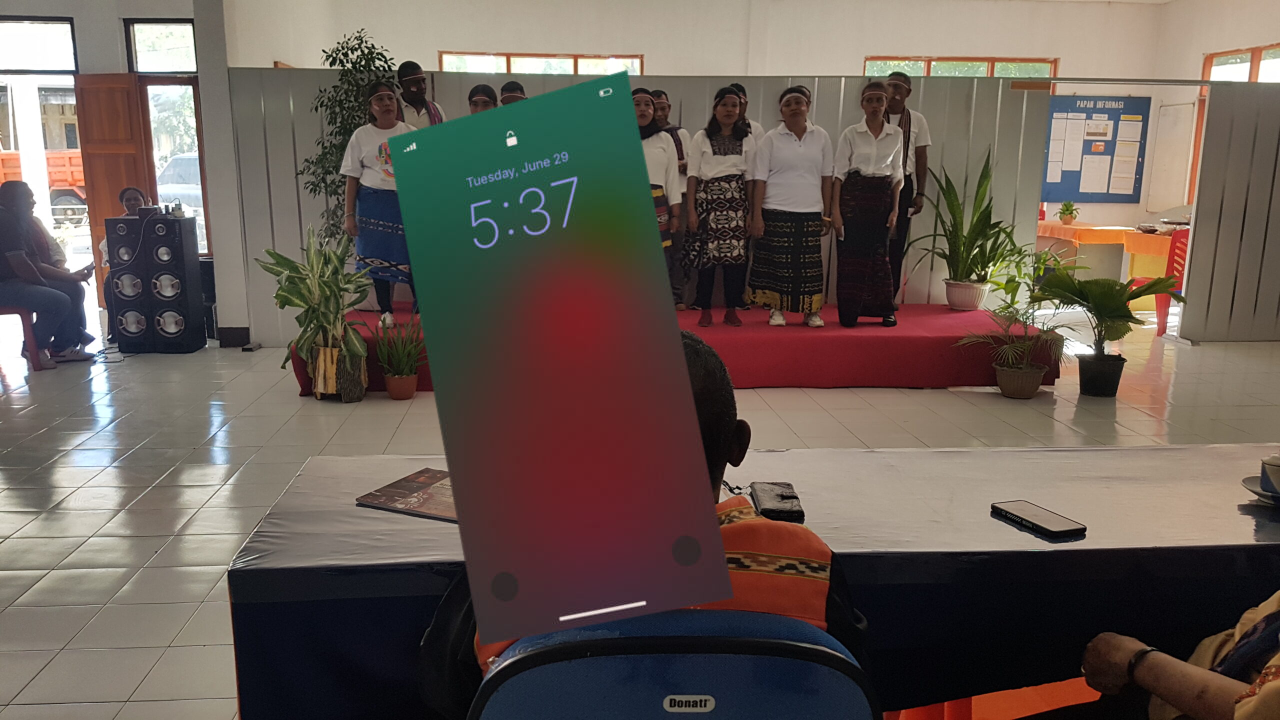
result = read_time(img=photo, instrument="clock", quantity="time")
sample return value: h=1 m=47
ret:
h=5 m=37
